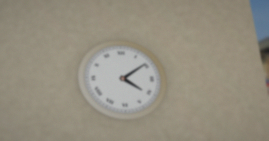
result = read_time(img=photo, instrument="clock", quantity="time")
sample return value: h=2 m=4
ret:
h=4 m=9
